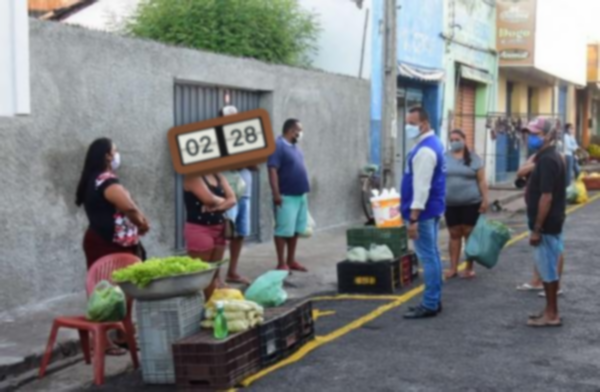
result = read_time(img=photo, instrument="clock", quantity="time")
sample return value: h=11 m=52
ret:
h=2 m=28
